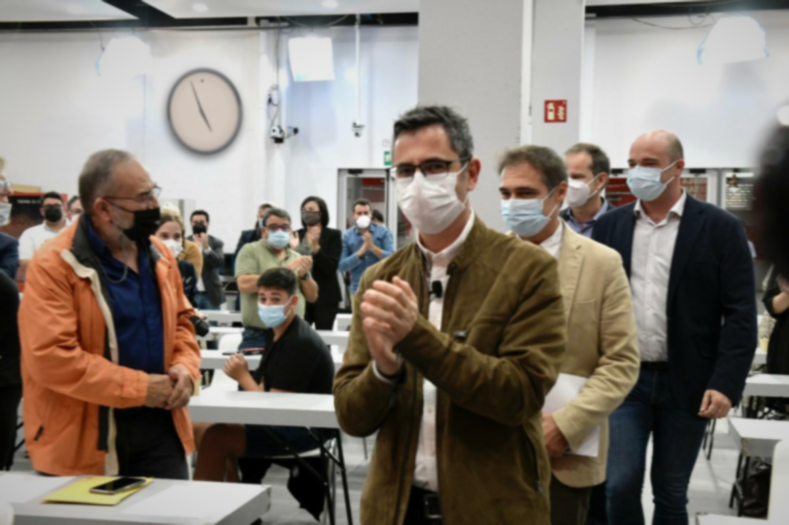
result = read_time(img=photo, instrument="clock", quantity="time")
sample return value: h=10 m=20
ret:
h=4 m=56
